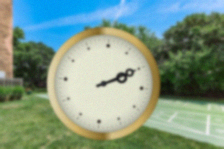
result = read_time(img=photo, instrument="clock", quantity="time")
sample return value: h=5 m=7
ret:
h=2 m=10
